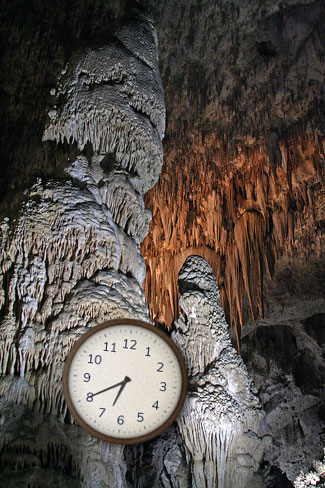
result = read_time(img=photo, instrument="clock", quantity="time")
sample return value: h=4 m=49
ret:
h=6 m=40
